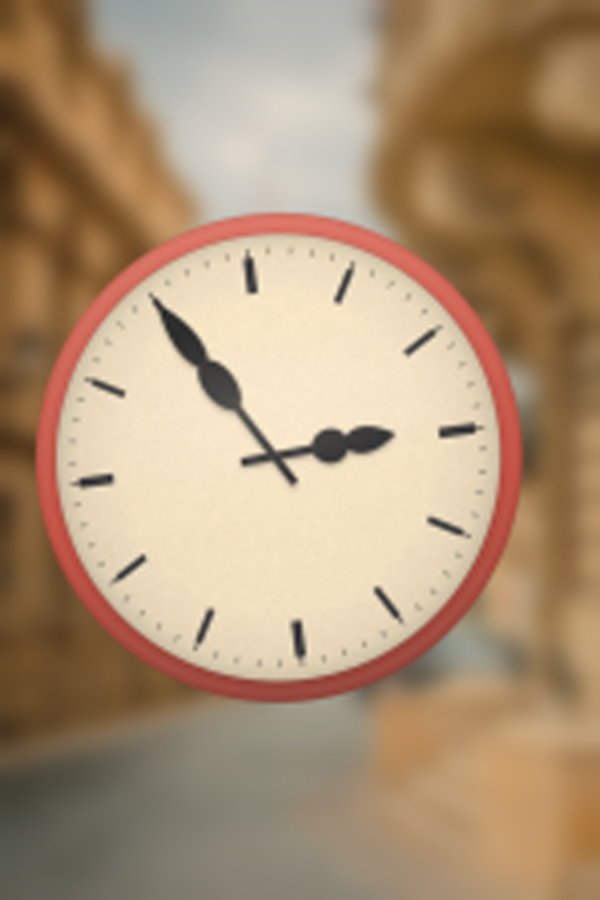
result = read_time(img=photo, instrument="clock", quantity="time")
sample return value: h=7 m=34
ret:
h=2 m=55
